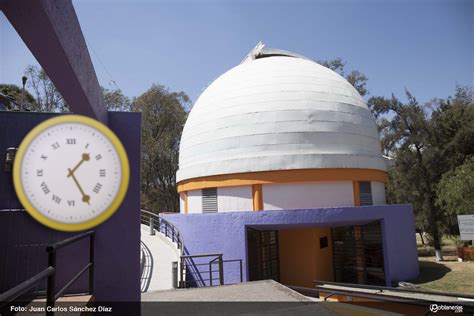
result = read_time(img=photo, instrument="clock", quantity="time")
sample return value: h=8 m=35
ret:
h=1 m=25
